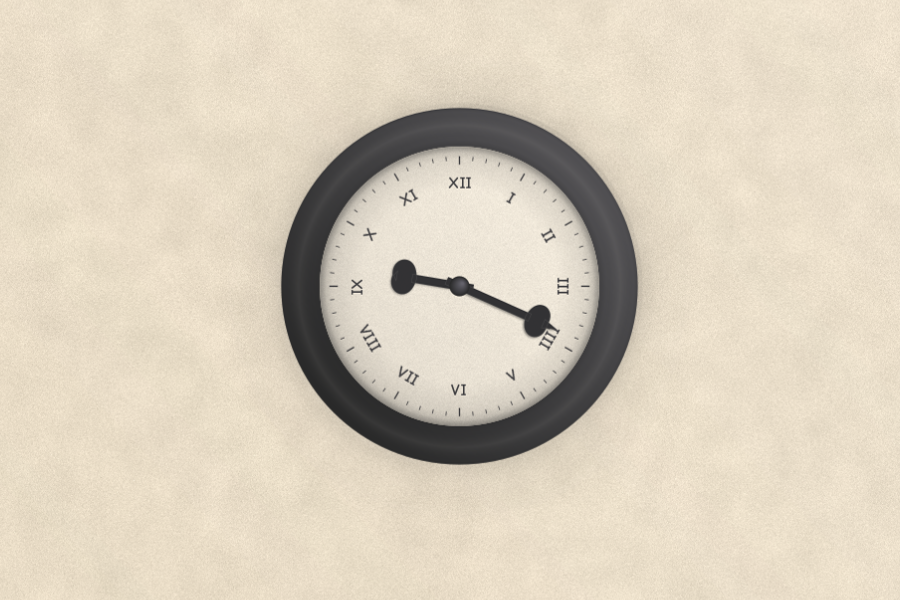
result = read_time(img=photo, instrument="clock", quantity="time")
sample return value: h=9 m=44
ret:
h=9 m=19
